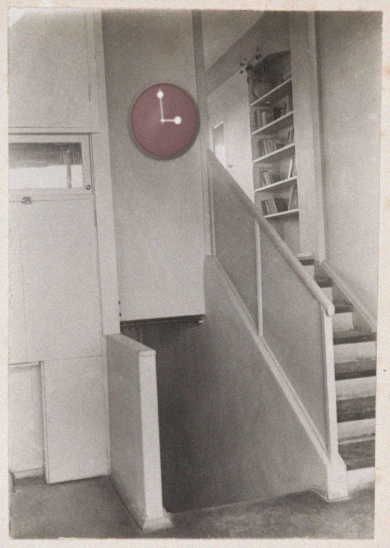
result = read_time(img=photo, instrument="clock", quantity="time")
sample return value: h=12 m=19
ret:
h=2 m=59
